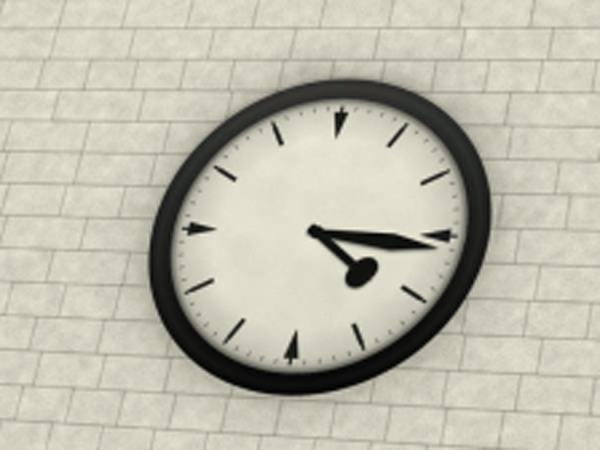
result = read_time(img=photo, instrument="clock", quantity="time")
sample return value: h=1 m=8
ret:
h=4 m=16
